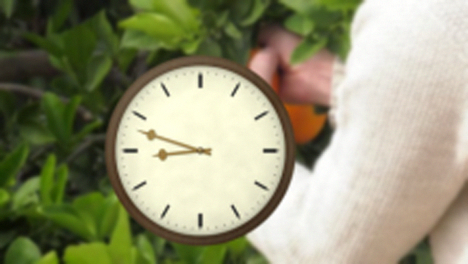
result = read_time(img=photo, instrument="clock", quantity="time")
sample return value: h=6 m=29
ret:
h=8 m=48
